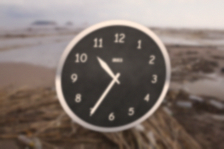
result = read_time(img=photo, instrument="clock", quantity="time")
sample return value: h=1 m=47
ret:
h=10 m=35
